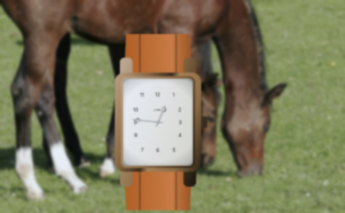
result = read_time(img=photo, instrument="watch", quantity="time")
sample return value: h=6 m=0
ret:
h=12 m=46
